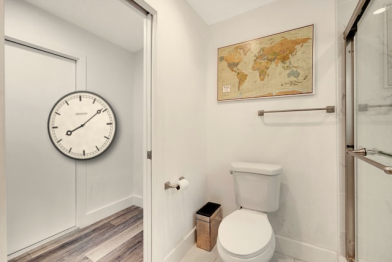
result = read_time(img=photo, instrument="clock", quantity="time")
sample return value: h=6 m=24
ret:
h=8 m=9
